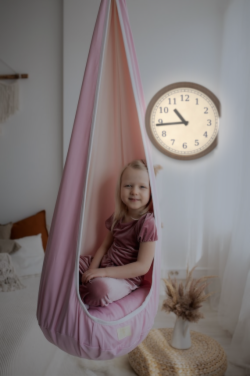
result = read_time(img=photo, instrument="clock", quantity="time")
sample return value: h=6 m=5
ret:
h=10 m=44
